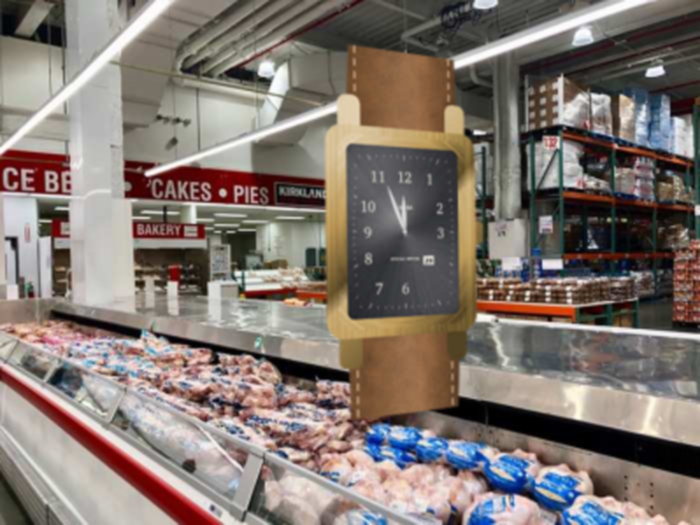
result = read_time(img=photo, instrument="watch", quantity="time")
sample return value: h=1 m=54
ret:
h=11 m=56
